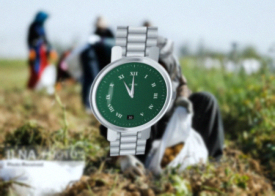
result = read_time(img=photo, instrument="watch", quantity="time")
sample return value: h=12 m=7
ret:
h=11 m=0
